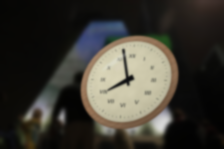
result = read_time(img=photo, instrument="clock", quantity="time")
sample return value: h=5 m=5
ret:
h=7 m=57
